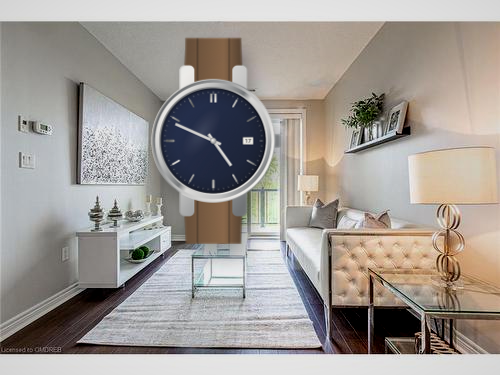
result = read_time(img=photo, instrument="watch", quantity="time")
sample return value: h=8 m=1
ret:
h=4 m=49
